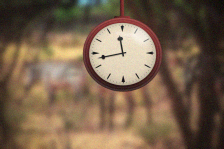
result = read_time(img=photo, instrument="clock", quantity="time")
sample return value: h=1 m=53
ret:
h=11 m=43
